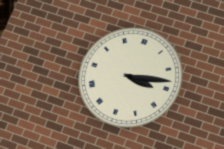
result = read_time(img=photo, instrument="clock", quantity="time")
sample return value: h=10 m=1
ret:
h=3 m=13
